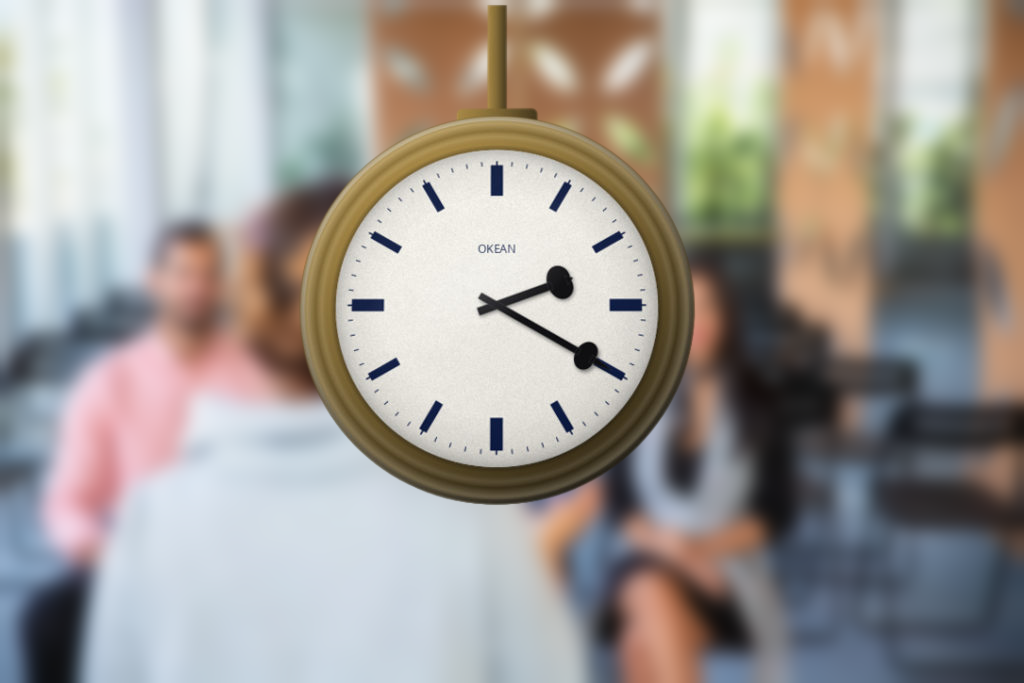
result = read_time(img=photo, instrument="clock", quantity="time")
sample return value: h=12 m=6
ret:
h=2 m=20
